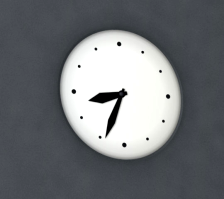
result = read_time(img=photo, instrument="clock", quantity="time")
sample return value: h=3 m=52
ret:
h=8 m=34
